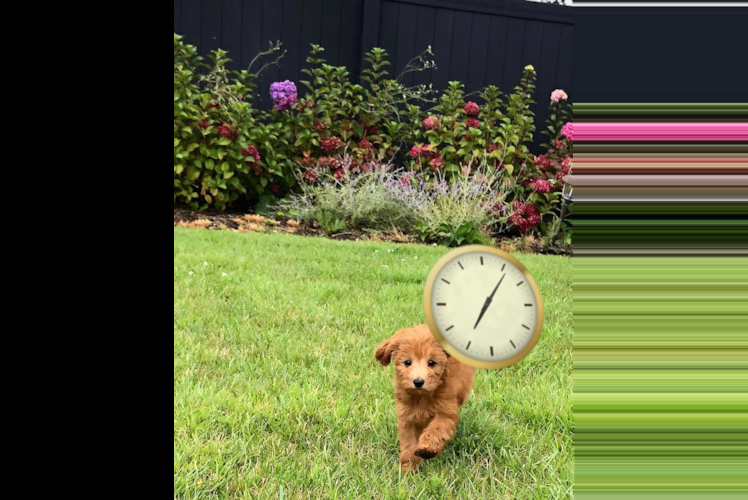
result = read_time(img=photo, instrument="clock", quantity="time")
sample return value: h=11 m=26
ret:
h=7 m=6
